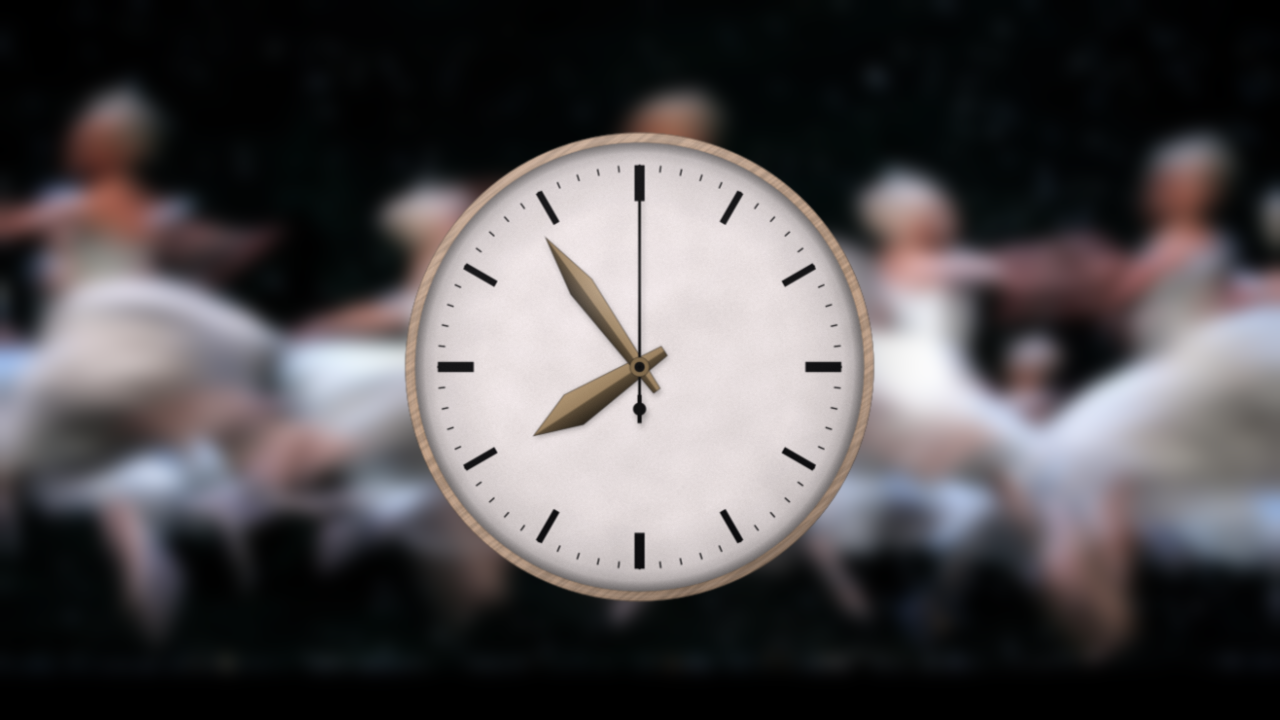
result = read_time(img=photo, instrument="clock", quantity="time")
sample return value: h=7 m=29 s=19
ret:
h=7 m=54 s=0
